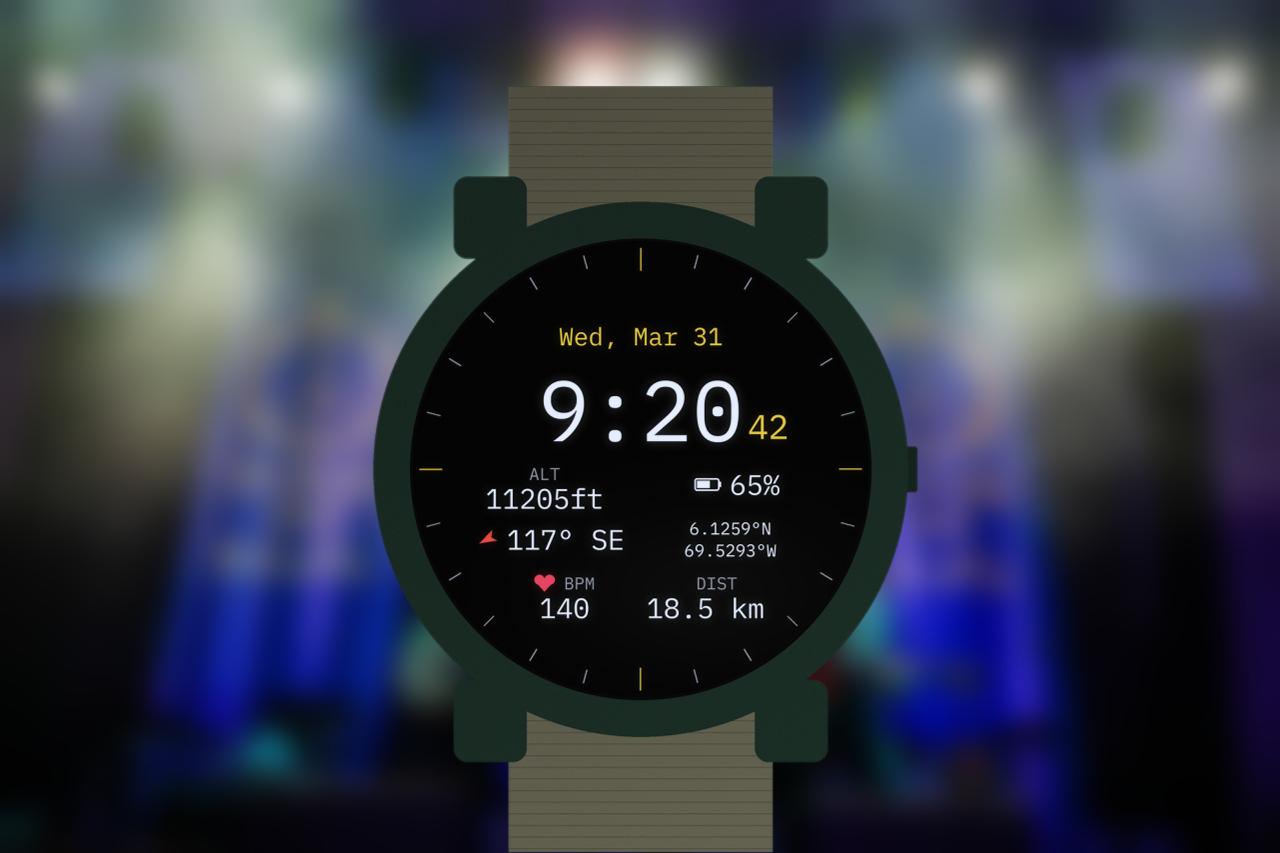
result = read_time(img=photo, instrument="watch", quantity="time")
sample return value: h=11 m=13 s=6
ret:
h=9 m=20 s=42
